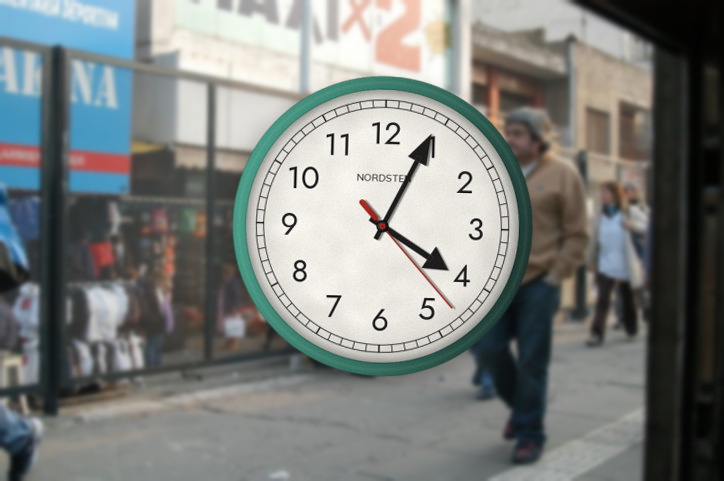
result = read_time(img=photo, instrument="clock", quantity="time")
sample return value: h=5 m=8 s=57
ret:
h=4 m=4 s=23
